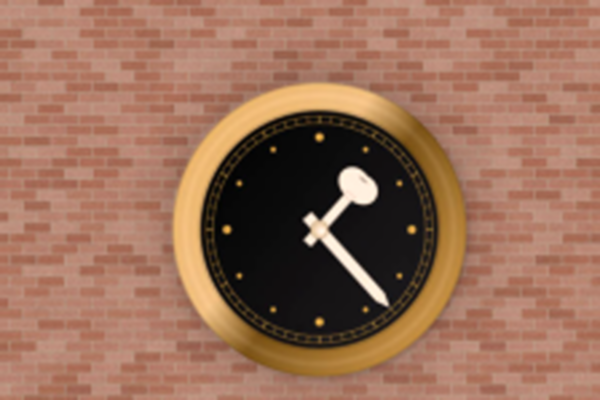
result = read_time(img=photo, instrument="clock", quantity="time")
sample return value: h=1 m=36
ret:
h=1 m=23
